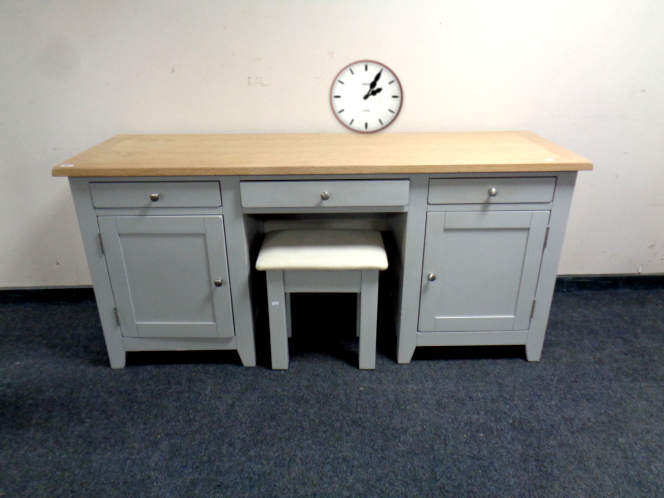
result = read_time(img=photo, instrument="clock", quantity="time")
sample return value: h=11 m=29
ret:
h=2 m=5
